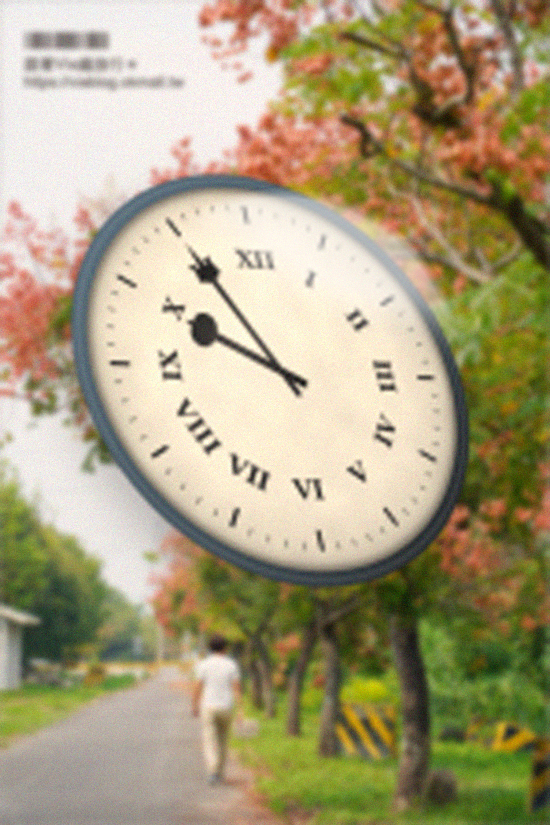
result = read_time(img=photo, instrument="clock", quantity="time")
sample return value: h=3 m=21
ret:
h=9 m=55
